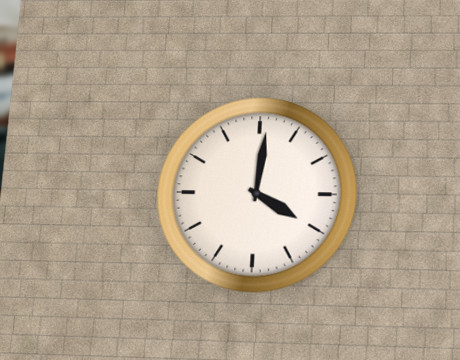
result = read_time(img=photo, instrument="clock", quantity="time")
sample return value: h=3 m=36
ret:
h=4 m=1
